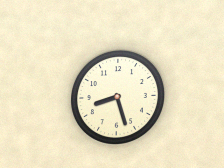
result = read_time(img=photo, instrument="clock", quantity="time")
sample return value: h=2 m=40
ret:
h=8 m=27
